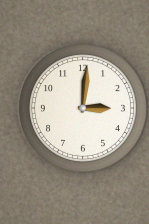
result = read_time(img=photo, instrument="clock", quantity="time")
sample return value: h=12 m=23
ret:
h=3 m=1
